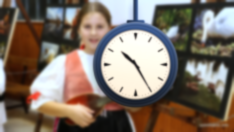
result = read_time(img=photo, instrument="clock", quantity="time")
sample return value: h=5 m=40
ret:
h=10 m=25
